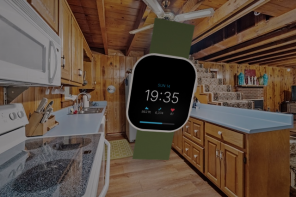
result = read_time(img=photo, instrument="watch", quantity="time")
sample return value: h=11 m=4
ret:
h=19 m=35
